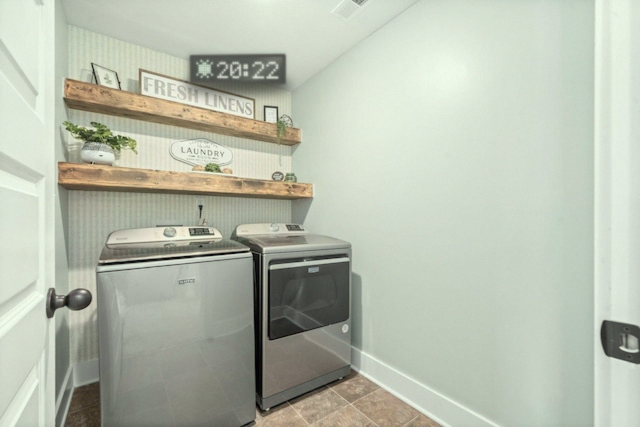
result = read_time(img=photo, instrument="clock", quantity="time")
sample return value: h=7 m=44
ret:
h=20 m=22
